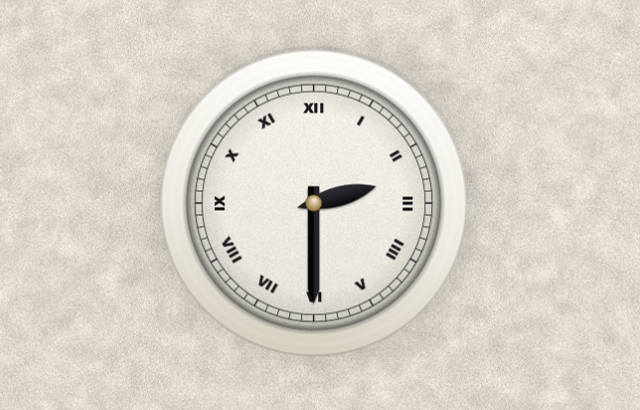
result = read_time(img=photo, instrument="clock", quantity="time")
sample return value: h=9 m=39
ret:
h=2 m=30
